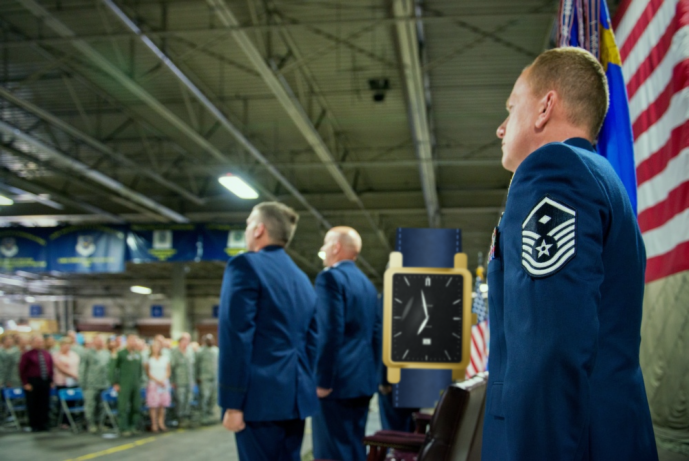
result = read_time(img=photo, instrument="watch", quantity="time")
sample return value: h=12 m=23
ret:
h=6 m=58
